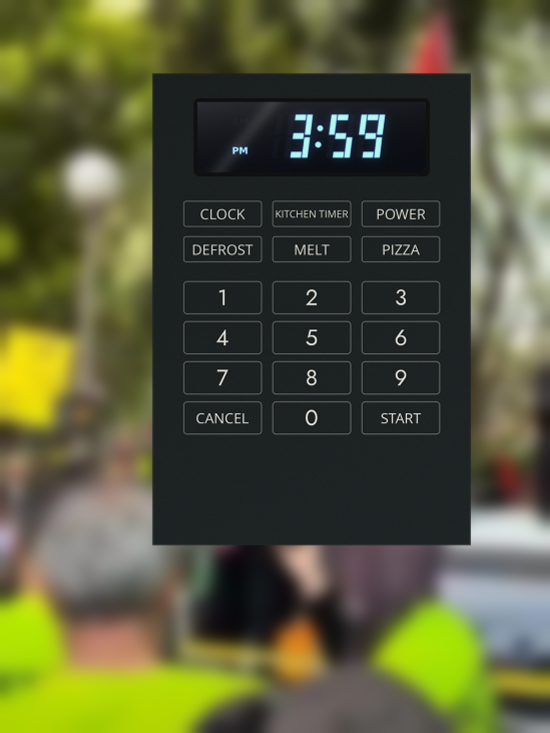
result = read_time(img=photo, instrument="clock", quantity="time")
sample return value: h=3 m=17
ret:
h=3 m=59
